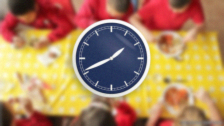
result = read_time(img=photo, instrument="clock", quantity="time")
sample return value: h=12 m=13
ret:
h=1 m=41
